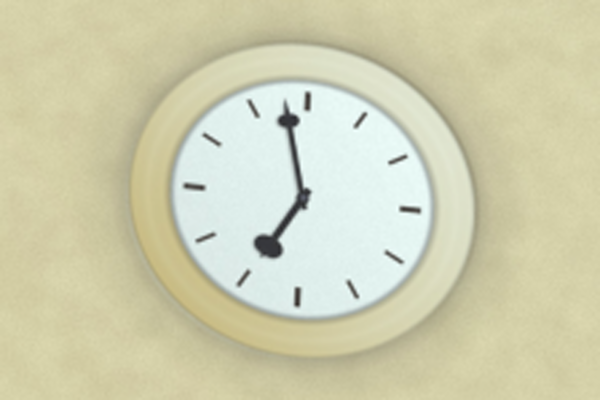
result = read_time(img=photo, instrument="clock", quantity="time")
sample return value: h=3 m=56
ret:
h=6 m=58
